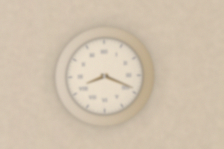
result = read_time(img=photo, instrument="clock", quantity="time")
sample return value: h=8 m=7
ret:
h=8 m=19
